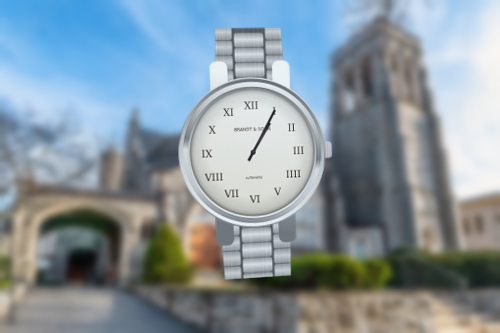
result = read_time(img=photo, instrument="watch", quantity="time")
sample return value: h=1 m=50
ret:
h=1 m=5
